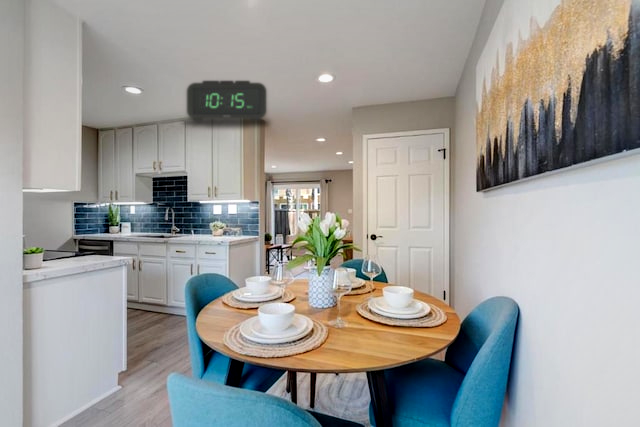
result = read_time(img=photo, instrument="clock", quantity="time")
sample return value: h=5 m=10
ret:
h=10 m=15
